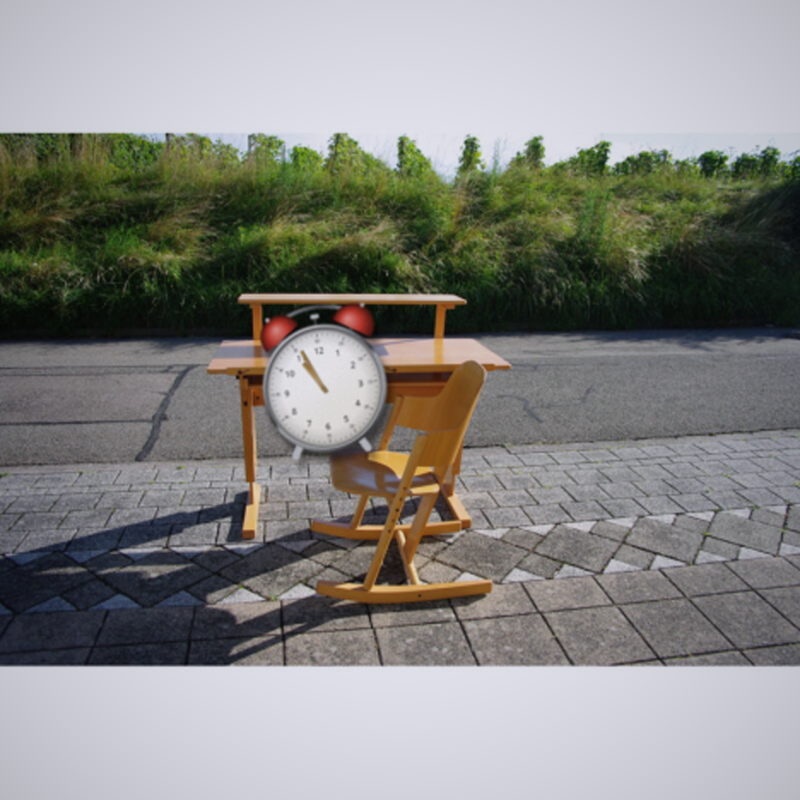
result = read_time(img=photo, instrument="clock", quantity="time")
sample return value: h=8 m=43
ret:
h=10 m=56
